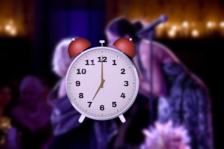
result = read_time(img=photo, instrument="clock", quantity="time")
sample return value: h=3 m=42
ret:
h=7 m=0
